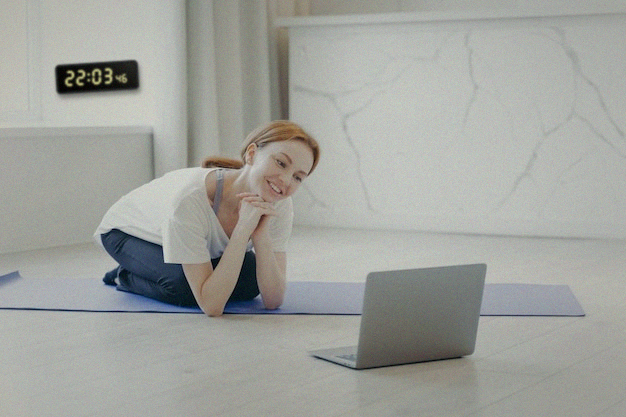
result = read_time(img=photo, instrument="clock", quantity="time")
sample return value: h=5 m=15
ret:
h=22 m=3
